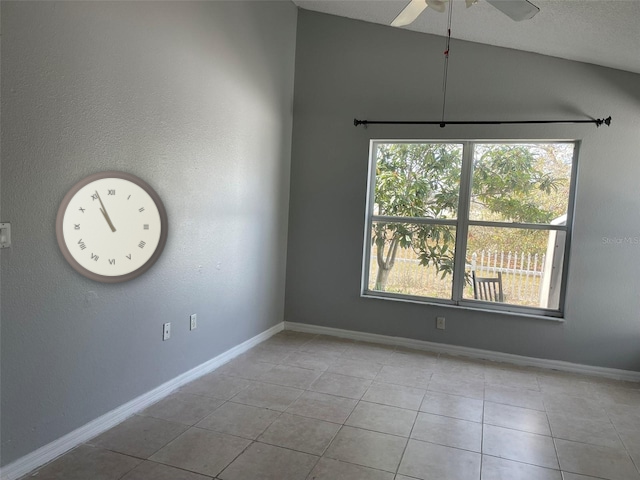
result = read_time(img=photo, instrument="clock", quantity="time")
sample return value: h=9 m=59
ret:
h=10 m=56
